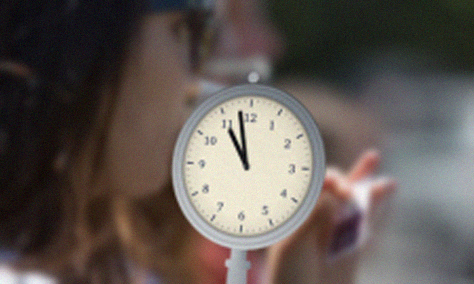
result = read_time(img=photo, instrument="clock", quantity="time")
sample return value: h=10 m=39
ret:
h=10 m=58
